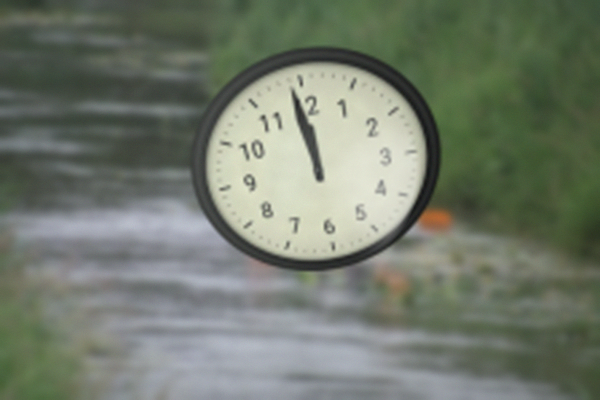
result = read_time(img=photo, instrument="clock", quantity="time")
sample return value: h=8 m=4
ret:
h=11 m=59
